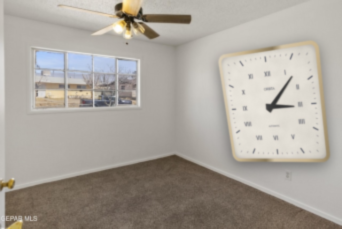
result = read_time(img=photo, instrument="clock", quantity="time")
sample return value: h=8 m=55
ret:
h=3 m=7
